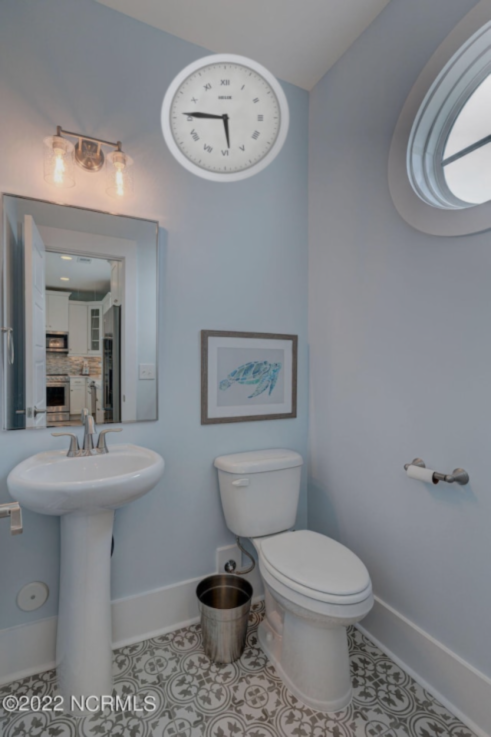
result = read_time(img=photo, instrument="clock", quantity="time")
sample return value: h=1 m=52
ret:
h=5 m=46
